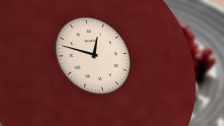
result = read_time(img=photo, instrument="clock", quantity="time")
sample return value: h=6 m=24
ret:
h=12 m=48
